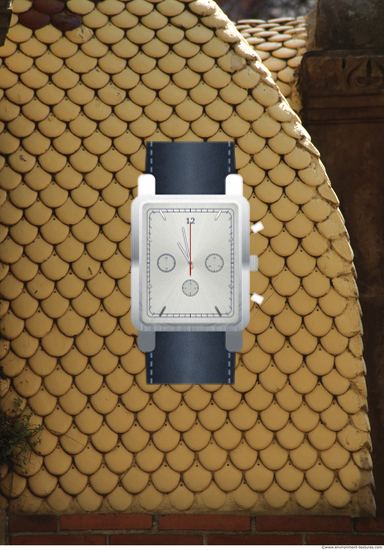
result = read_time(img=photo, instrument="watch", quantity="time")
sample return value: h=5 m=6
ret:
h=10 m=58
